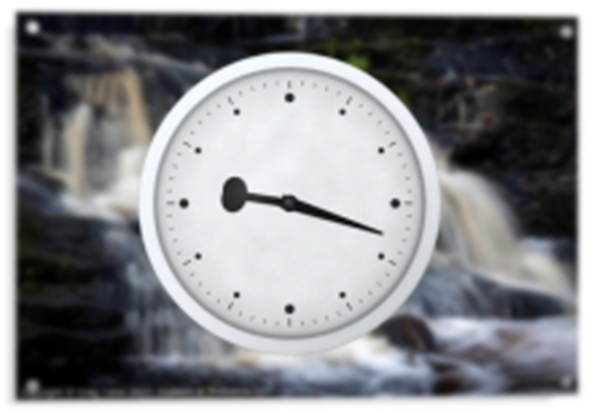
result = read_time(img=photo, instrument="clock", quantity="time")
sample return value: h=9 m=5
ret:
h=9 m=18
